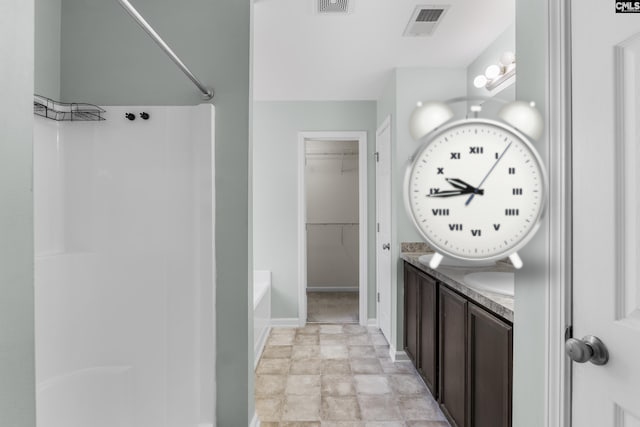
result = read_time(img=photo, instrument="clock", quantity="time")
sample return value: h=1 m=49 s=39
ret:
h=9 m=44 s=6
